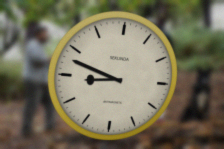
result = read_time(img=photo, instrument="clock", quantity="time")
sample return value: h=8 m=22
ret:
h=8 m=48
